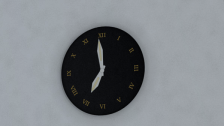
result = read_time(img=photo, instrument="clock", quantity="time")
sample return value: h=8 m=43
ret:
h=6 m=59
